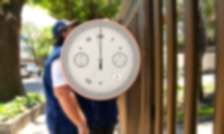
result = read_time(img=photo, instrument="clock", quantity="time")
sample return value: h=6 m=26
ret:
h=6 m=58
